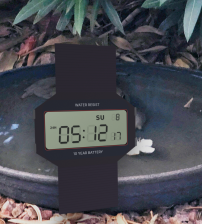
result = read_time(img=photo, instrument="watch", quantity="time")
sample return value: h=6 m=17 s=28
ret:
h=5 m=12 s=17
